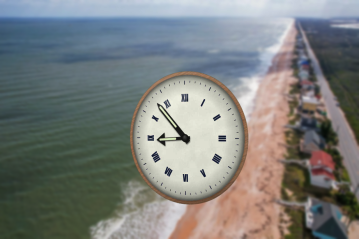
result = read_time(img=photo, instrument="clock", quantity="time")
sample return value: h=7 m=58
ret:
h=8 m=53
